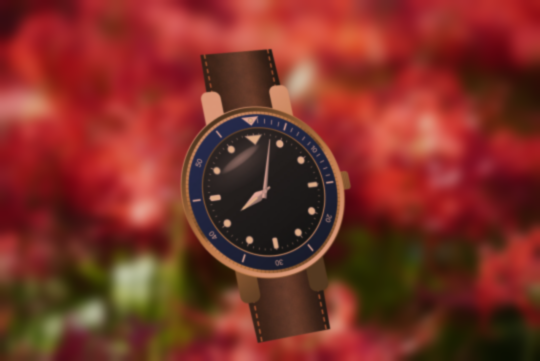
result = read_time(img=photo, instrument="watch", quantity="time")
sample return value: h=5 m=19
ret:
h=8 m=3
